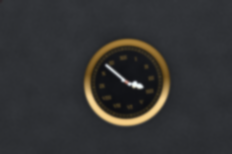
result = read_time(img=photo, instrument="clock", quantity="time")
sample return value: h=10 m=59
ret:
h=3 m=53
